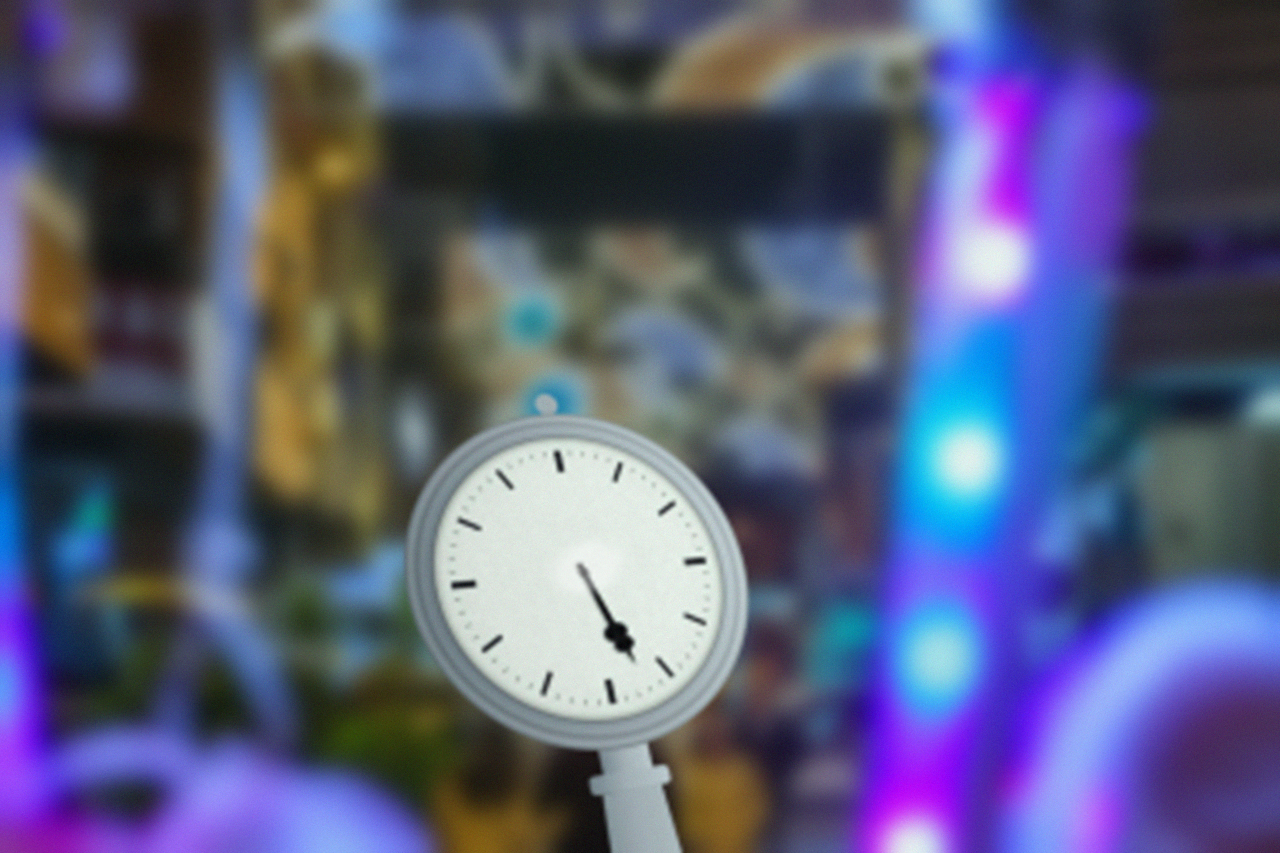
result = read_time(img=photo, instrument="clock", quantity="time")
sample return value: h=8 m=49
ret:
h=5 m=27
